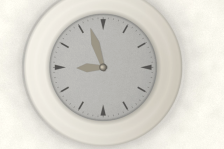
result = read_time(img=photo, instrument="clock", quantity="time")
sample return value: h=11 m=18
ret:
h=8 m=57
